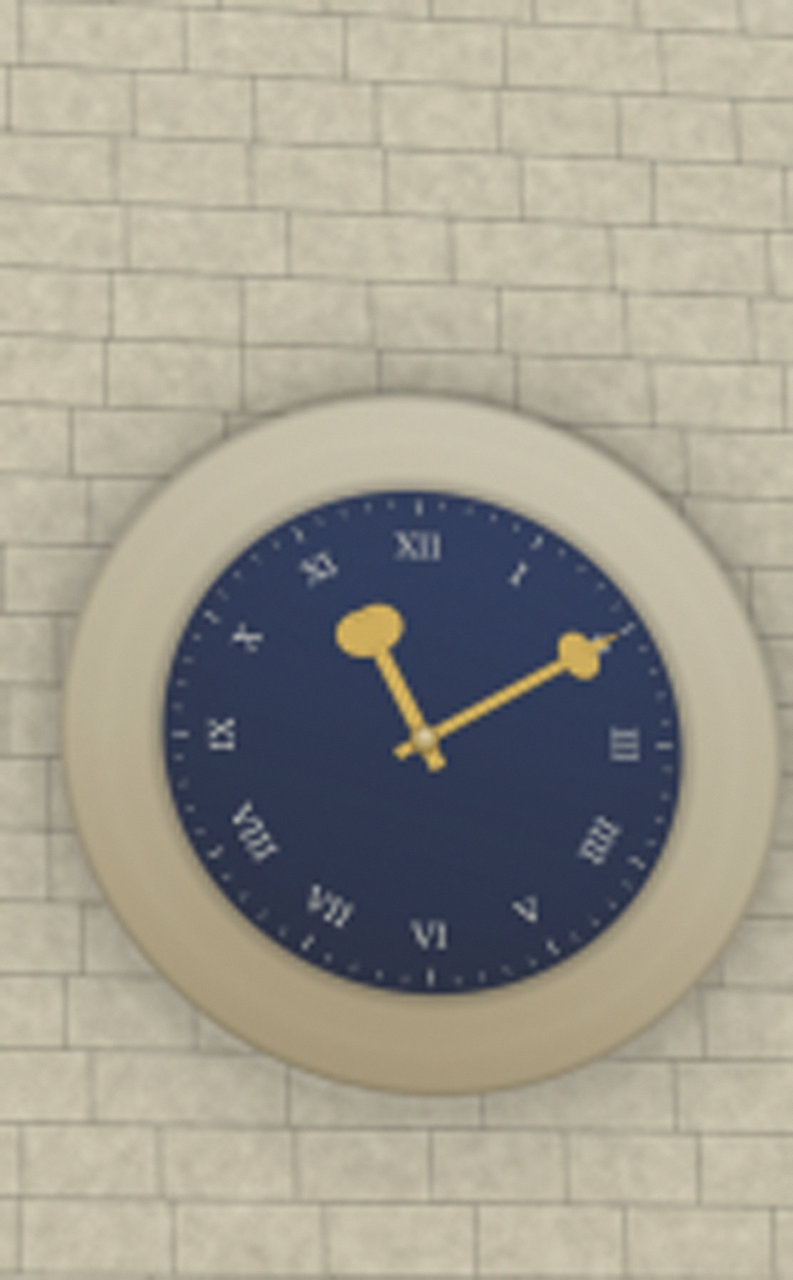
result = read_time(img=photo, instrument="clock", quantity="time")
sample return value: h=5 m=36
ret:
h=11 m=10
